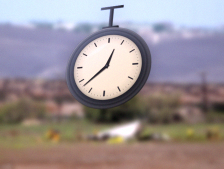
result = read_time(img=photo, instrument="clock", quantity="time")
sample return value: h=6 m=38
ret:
h=12 m=38
